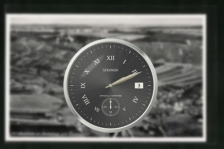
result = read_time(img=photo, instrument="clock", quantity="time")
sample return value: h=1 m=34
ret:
h=2 m=11
